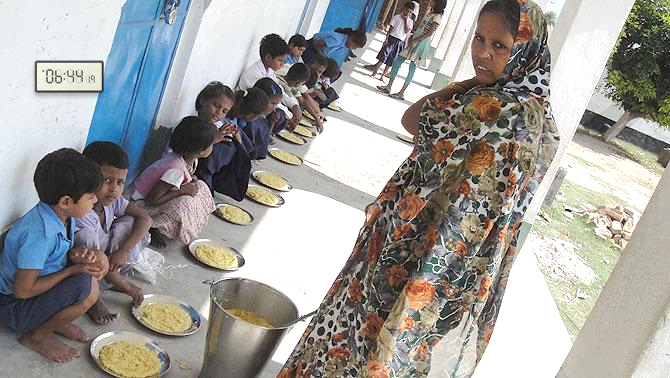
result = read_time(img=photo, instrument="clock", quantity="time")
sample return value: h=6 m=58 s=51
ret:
h=6 m=44 s=19
